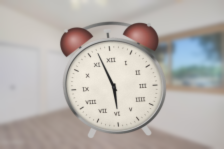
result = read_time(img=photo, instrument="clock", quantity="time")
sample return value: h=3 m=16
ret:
h=5 m=57
